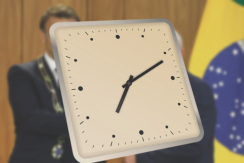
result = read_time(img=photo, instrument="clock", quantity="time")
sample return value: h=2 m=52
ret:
h=7 m=11
